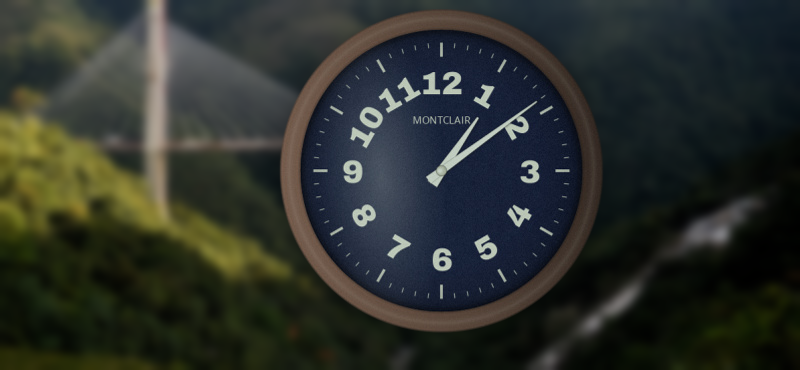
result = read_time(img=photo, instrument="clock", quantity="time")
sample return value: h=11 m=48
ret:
h=1 m=9
